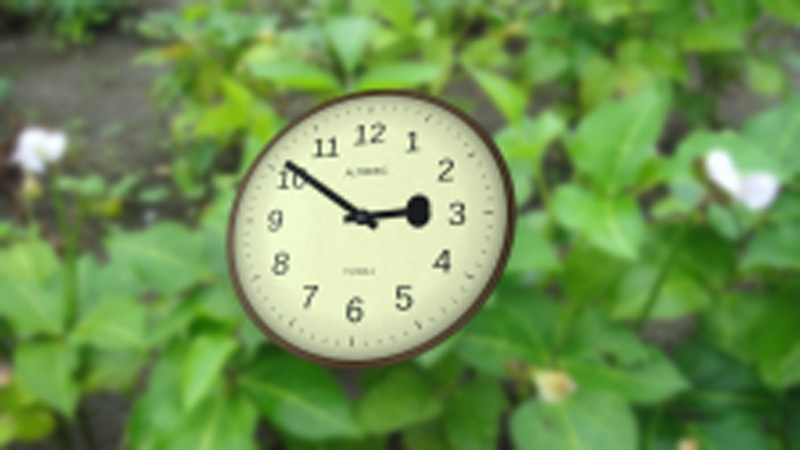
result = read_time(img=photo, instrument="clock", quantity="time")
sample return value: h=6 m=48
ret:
h=2 m=51
